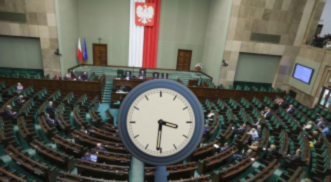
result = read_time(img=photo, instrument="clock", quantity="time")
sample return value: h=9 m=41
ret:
h=3 m=31
